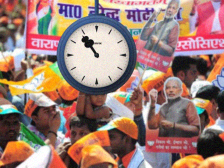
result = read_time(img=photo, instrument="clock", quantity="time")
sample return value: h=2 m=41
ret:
h=10 m=54
